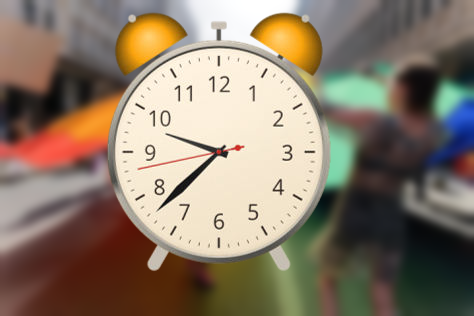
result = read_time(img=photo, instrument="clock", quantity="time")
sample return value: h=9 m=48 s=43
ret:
h=9 m=37 s=43
